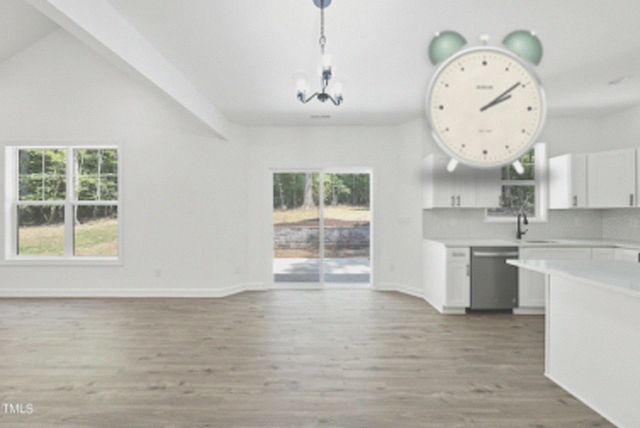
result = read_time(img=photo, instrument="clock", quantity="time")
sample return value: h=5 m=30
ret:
h=2 m=9
